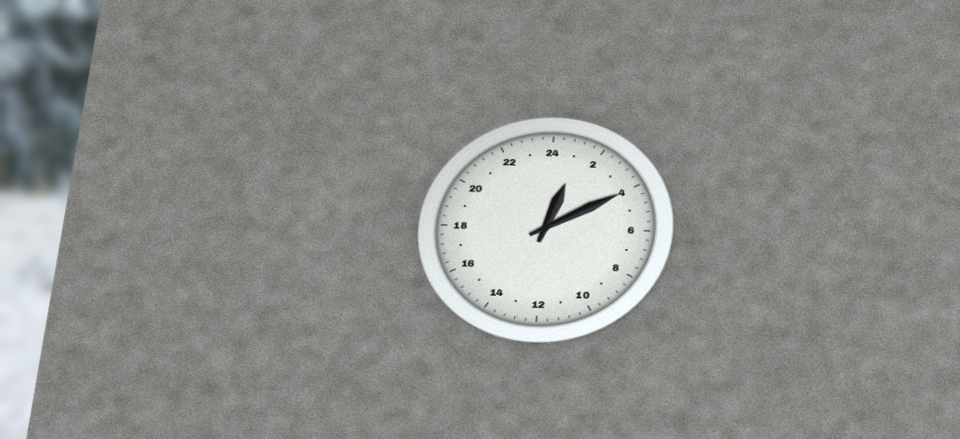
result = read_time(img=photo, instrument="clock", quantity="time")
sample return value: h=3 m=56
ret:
h=1 m=10
